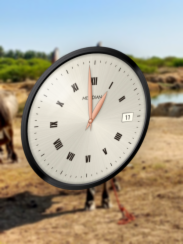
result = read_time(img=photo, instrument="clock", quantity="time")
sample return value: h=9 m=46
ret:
h=12 m=59
